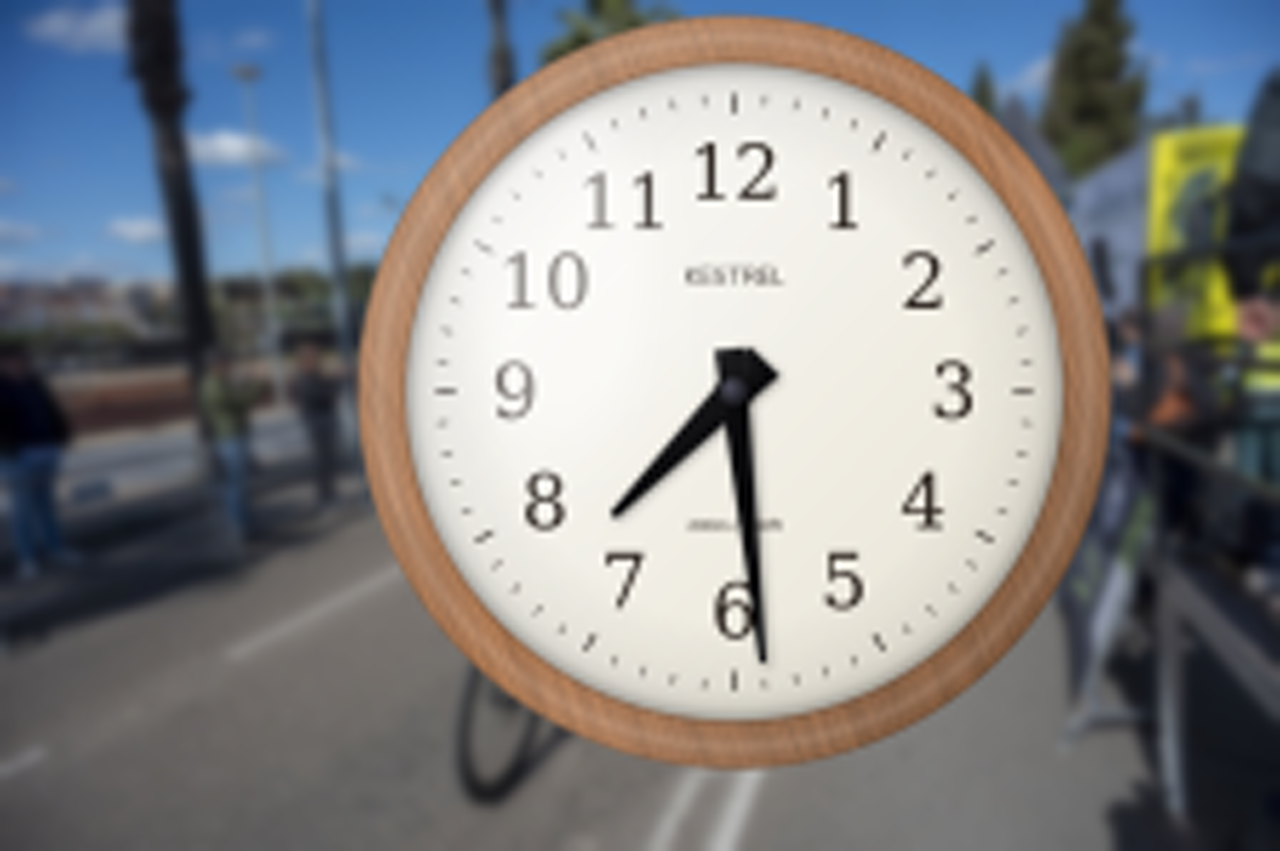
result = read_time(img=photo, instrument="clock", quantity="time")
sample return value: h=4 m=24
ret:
h=7 m=29
